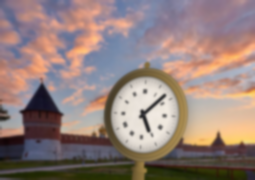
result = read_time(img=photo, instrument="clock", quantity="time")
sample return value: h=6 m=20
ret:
h=5 m=8
